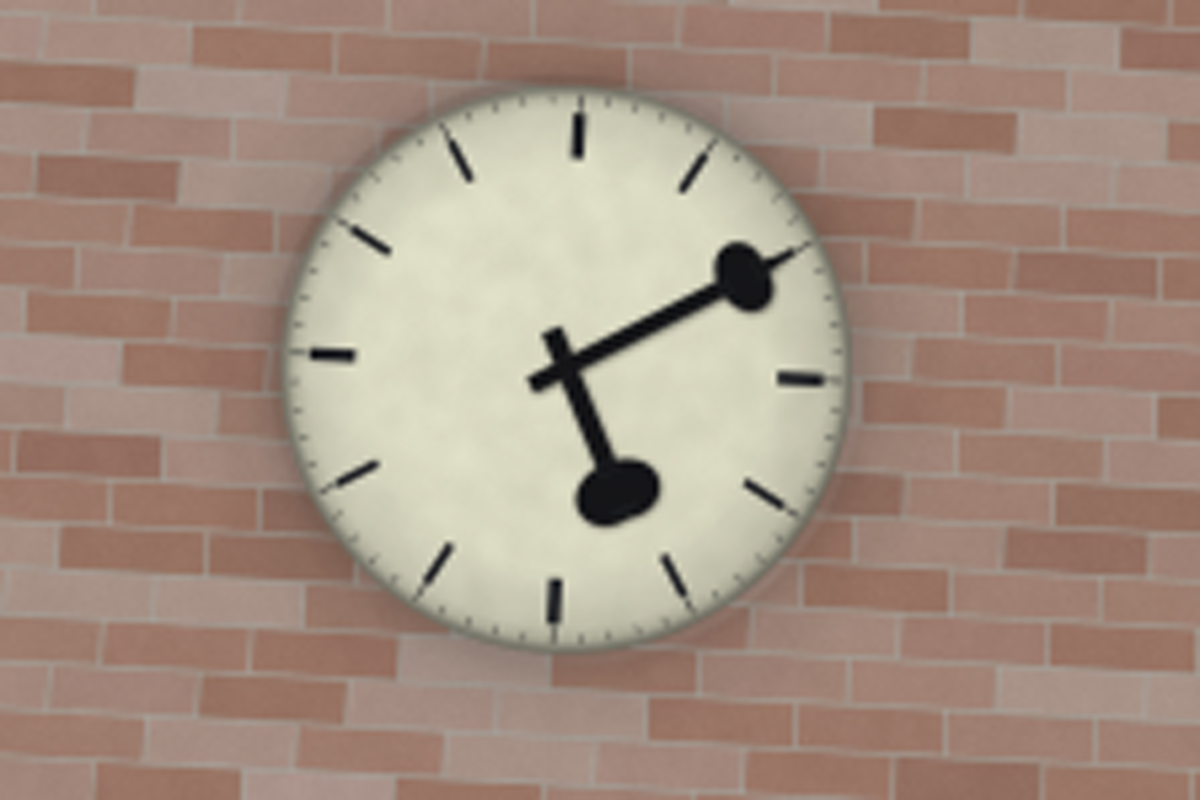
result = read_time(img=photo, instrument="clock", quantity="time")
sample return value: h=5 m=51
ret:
h=5 m=10
